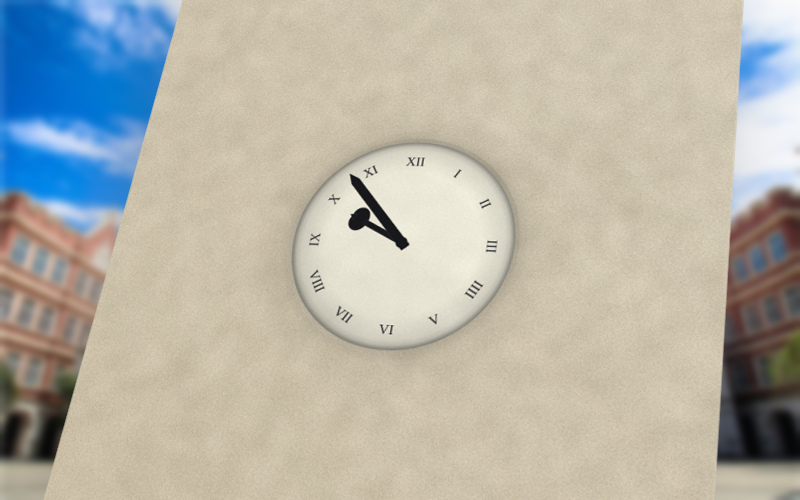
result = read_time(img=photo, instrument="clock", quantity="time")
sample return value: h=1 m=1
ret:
h=9 m=53
